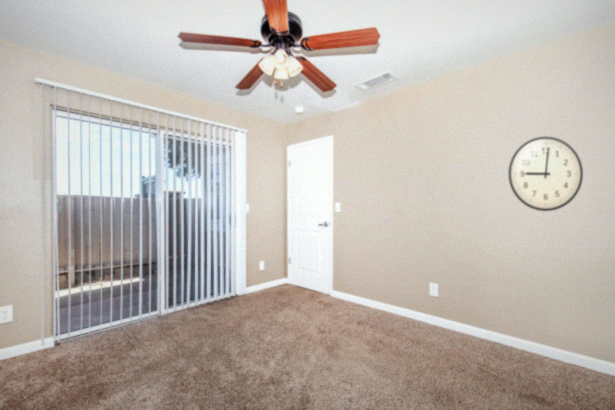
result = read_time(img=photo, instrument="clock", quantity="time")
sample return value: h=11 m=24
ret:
h=9 m=1
